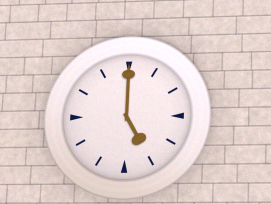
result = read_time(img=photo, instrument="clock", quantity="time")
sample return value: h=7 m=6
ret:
h=5 m=0
